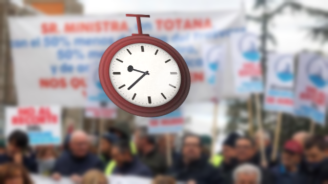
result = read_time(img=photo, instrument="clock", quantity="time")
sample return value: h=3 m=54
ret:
h=9 m=38
